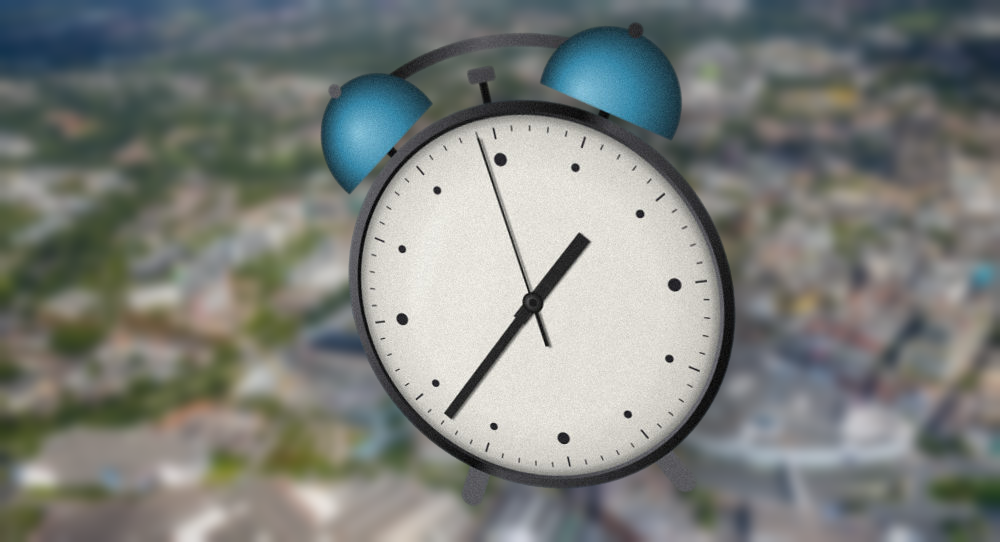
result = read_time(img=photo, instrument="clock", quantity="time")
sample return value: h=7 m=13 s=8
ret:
h=1 m=37 s=59
